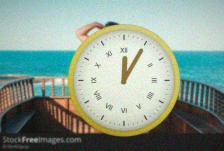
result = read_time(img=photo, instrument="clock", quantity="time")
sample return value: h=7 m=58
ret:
h=12 m=5
